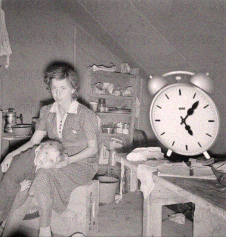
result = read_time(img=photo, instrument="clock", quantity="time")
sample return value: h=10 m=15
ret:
h=5 m=7
